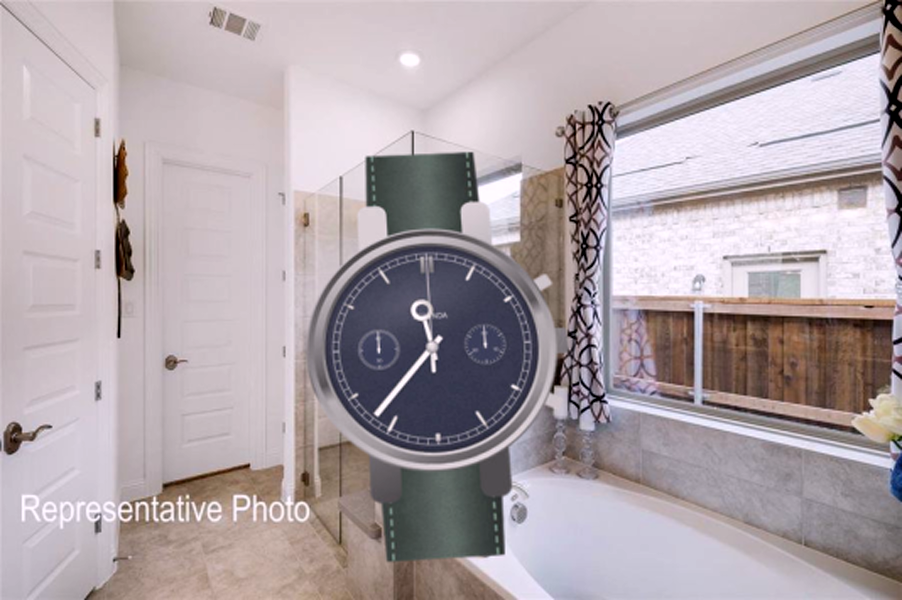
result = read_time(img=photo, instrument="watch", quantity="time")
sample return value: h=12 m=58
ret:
h=11 m=37
